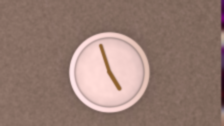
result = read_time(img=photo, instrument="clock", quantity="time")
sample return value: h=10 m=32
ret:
h=4 m=57
